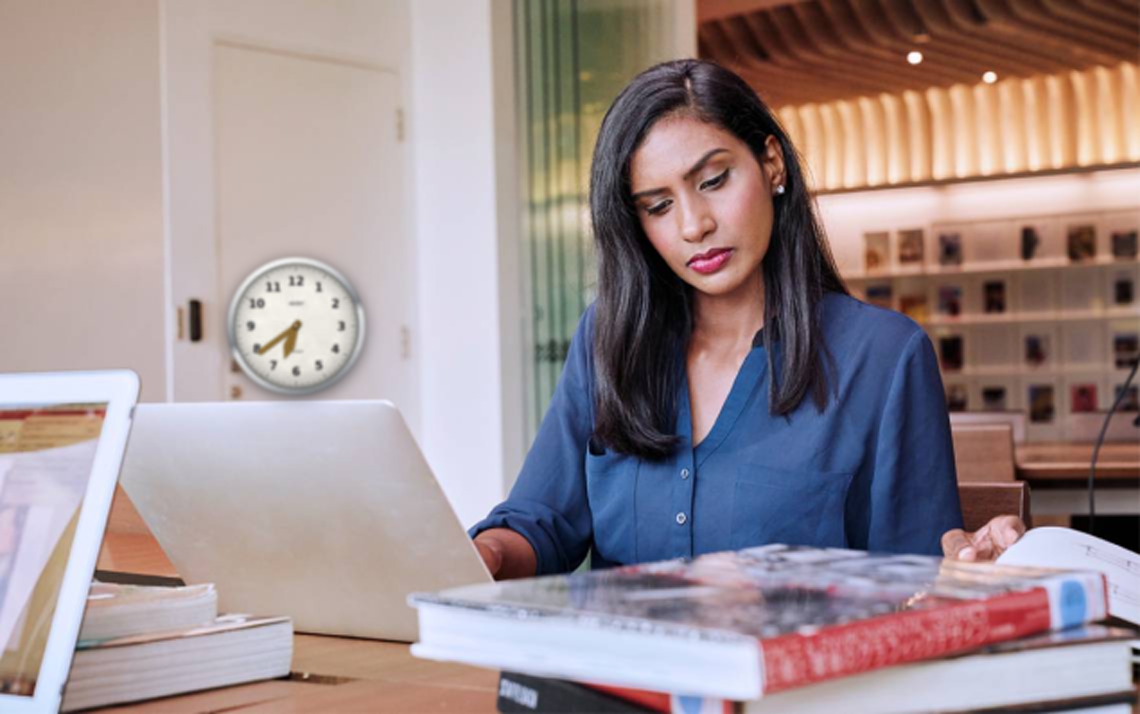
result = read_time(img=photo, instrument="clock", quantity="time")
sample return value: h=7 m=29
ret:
h=6 m=39
